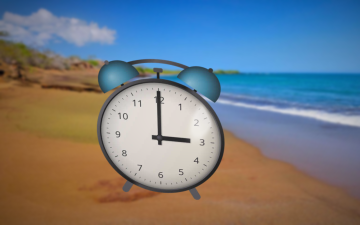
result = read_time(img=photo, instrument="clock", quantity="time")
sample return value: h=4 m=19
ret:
h=3 m=0
